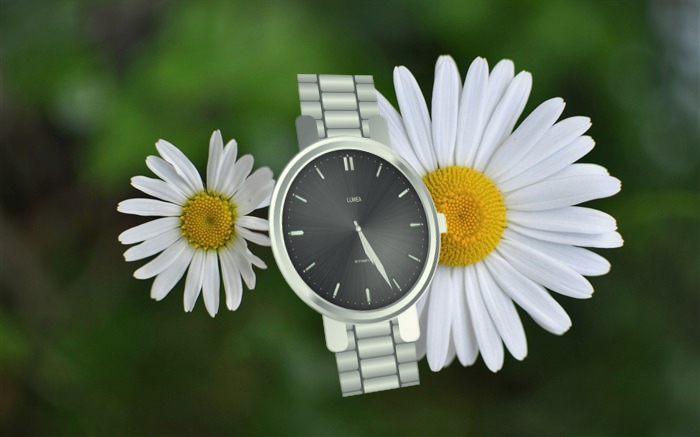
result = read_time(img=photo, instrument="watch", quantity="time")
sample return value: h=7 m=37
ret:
h=5 m=26
